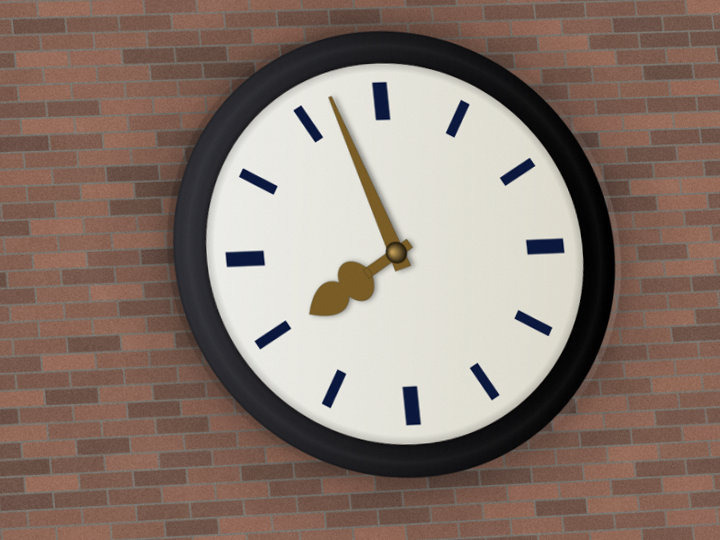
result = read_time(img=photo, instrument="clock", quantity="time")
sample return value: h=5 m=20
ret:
h=7 m=57
